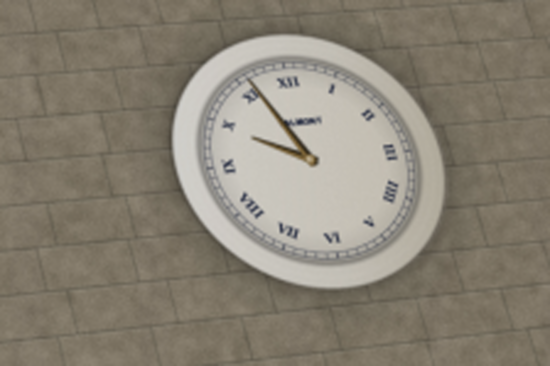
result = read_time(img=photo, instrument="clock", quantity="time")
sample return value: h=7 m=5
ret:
h=9 m=56
